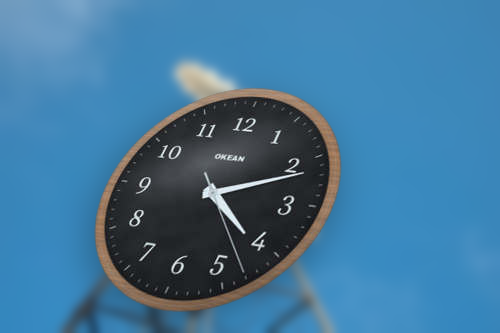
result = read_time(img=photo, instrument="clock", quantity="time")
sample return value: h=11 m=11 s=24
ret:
h=4 m=11 s=23
